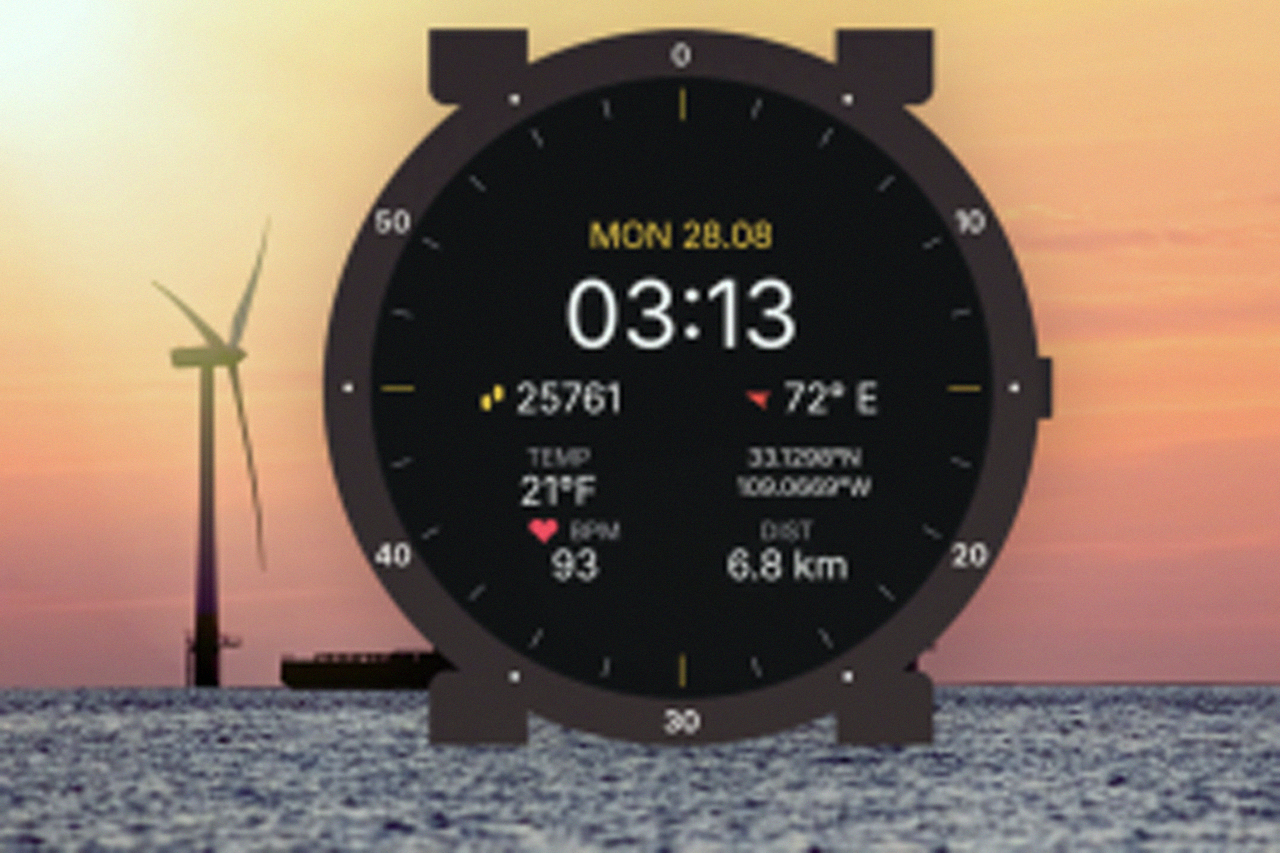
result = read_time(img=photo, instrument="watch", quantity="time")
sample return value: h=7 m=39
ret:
h=3 m=13
